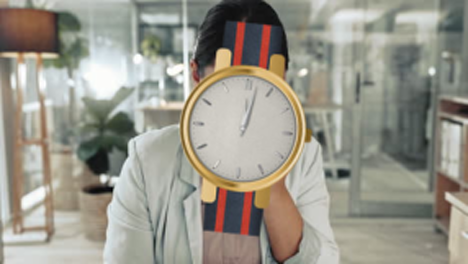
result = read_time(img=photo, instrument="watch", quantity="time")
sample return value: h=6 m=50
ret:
h=12 m=2
